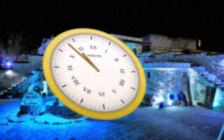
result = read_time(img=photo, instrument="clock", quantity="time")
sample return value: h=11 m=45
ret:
h=10 m=53
